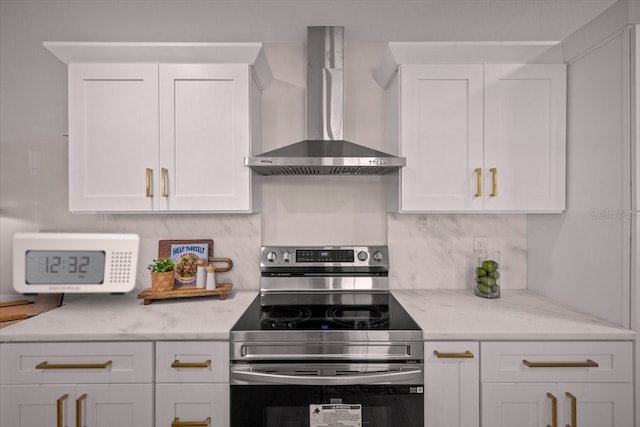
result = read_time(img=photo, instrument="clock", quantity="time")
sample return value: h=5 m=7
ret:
h=12 m=32
